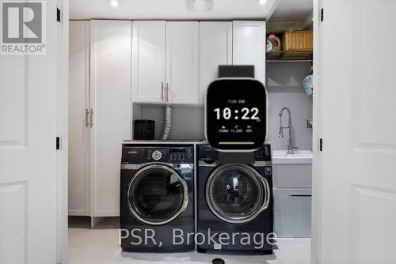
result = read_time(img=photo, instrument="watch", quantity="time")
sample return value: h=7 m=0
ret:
h=10 m=22
